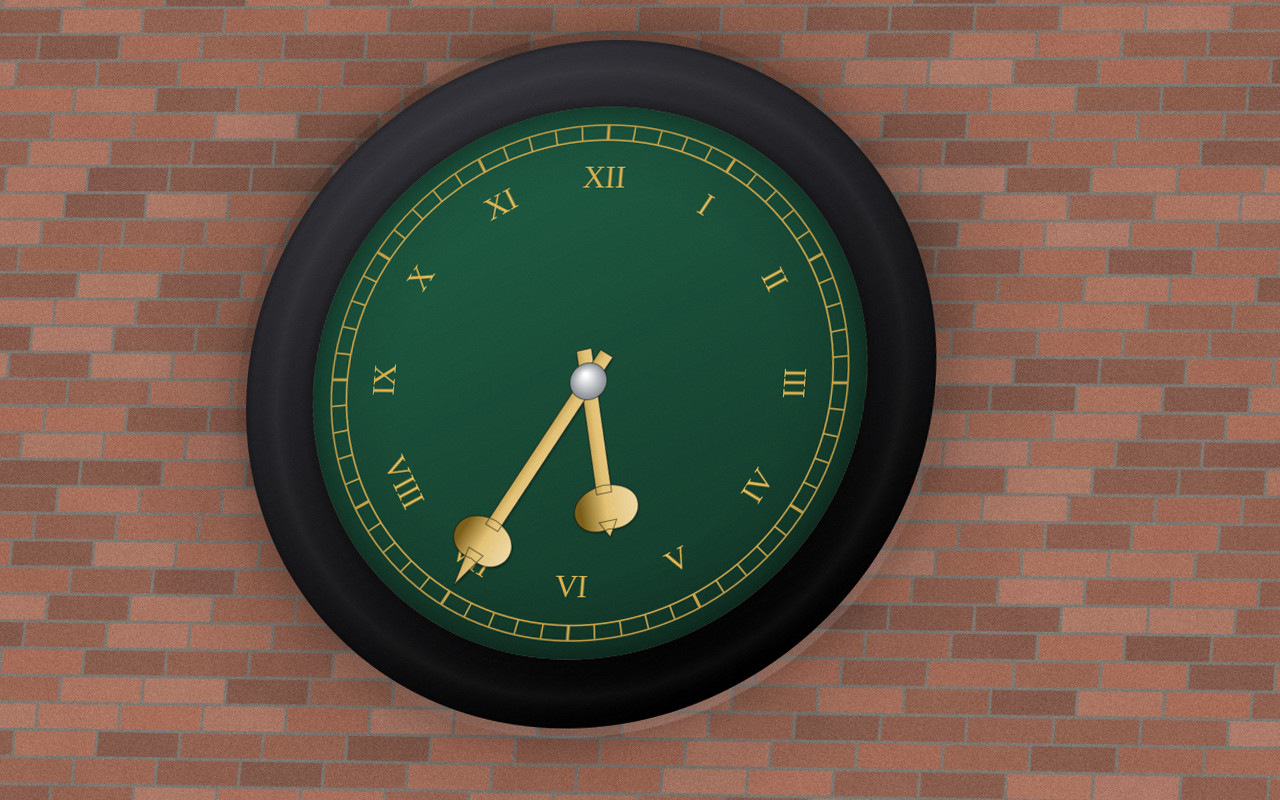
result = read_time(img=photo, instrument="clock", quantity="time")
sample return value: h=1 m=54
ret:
h=5 m=35
